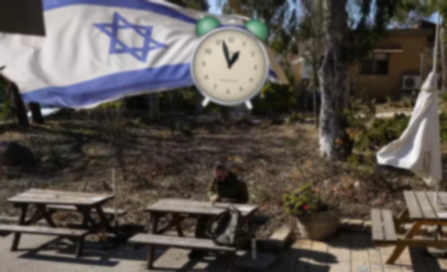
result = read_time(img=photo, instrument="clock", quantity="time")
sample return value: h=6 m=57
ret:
h=12 m=57
